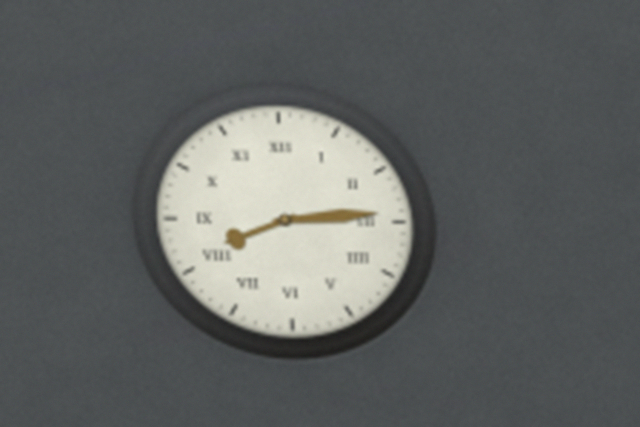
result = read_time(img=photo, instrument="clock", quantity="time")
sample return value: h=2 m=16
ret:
h=8 m=14
